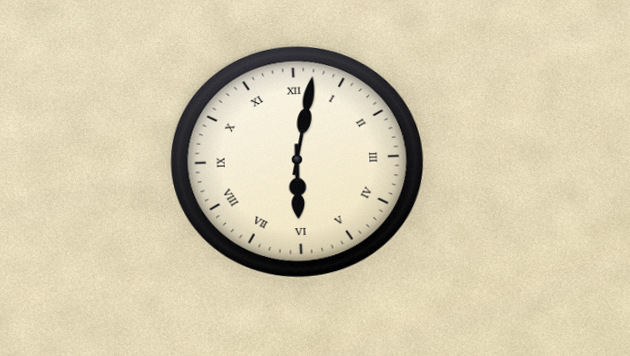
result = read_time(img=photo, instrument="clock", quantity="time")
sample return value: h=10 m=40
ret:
h=6 m=2
